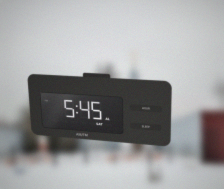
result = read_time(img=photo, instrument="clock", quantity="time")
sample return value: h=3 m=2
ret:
h=5 m=45
